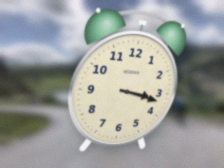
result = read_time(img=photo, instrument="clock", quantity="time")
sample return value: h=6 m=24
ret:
h=3 m=17
